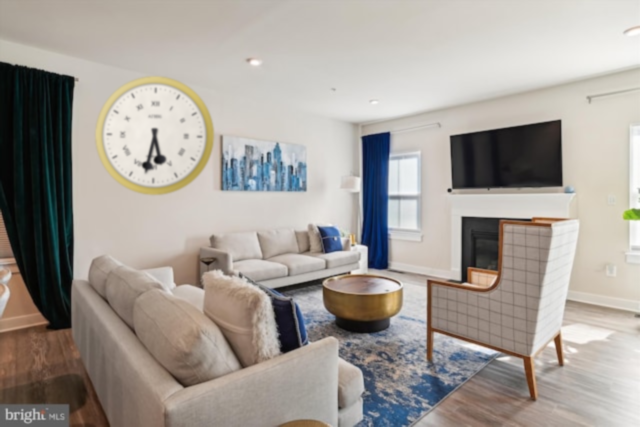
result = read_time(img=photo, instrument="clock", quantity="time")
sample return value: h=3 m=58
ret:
h=5 m=32
